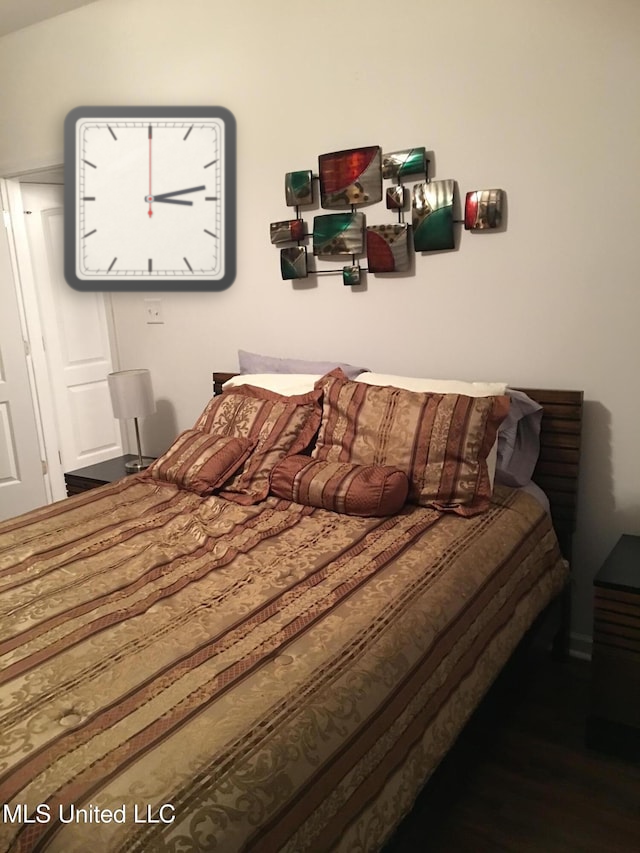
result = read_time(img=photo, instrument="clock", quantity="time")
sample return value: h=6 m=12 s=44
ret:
h=3 m=13 s=0
